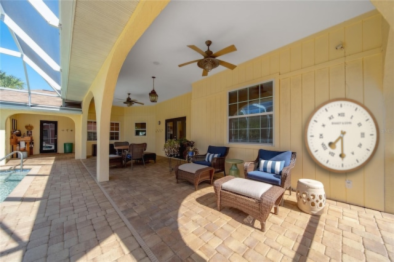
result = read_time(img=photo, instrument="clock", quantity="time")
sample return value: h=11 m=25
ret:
h=7 m=30
